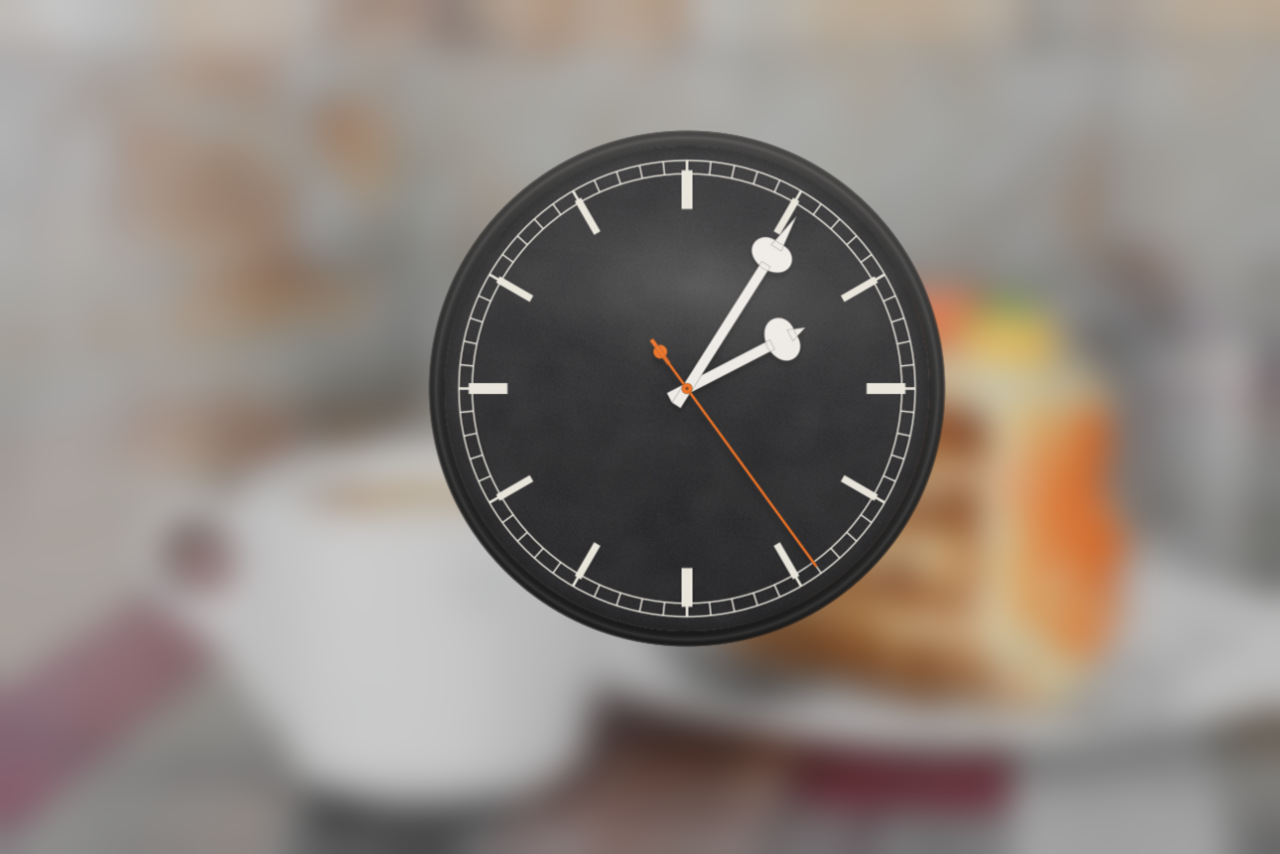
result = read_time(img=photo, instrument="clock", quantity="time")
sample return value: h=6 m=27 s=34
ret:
h=2 m=5 s=24
